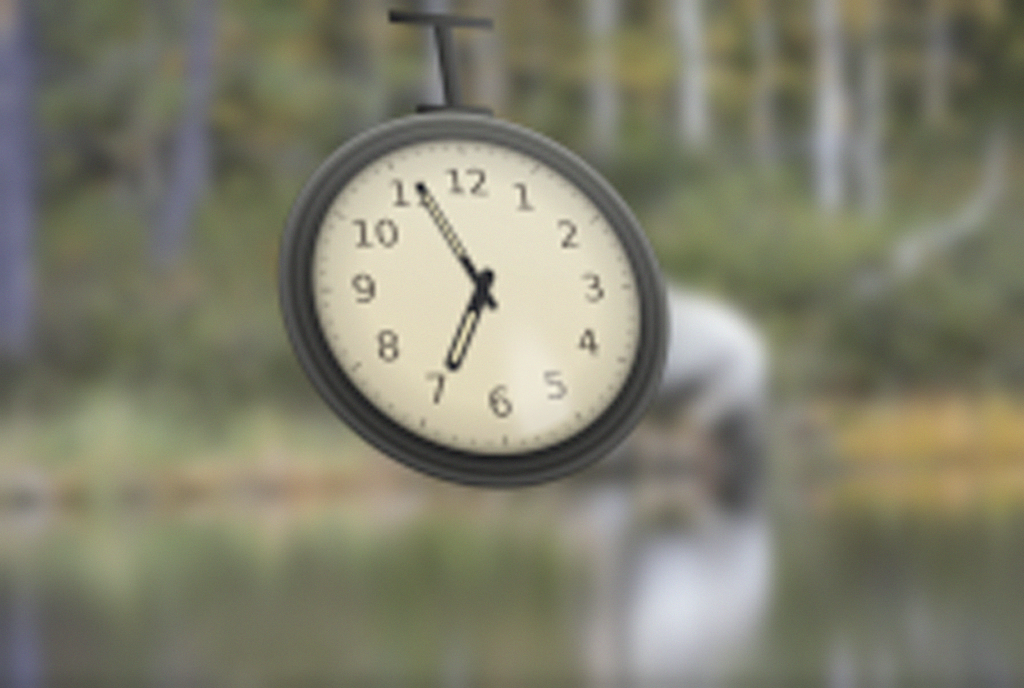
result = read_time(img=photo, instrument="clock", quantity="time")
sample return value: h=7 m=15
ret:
h=6 m=56
